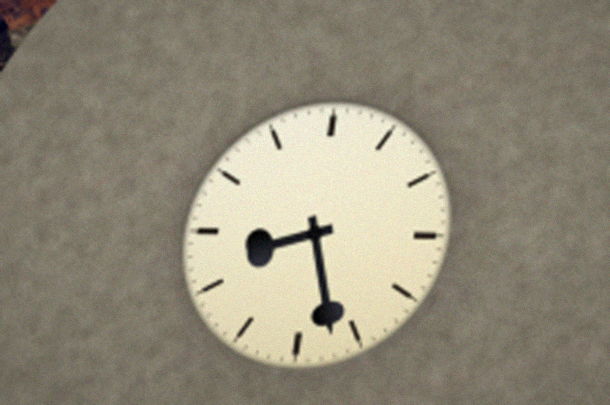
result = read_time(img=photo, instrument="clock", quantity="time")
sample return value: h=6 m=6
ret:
h=8 m=27
